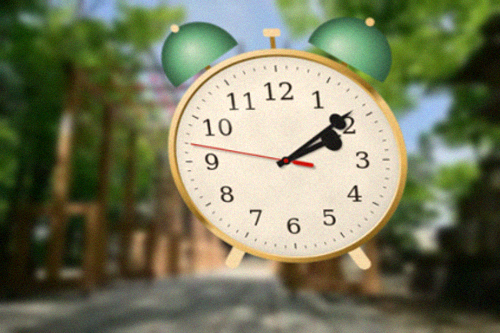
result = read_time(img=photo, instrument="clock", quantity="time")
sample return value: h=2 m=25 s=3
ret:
h=2 m=8 s=47
